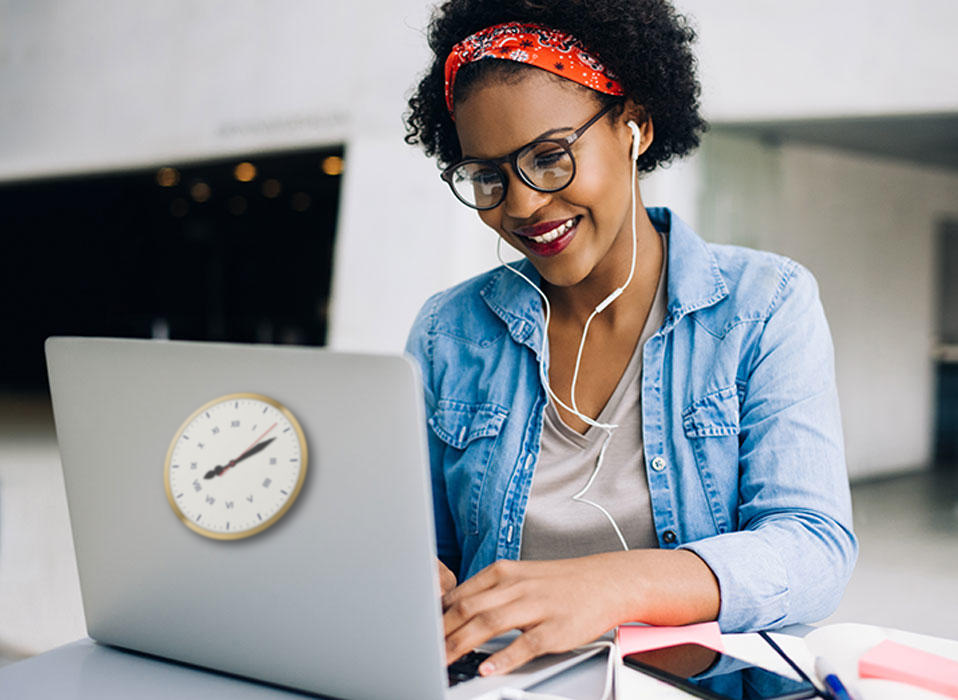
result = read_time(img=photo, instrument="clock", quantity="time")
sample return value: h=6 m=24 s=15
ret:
h=8 m=10 s=8
